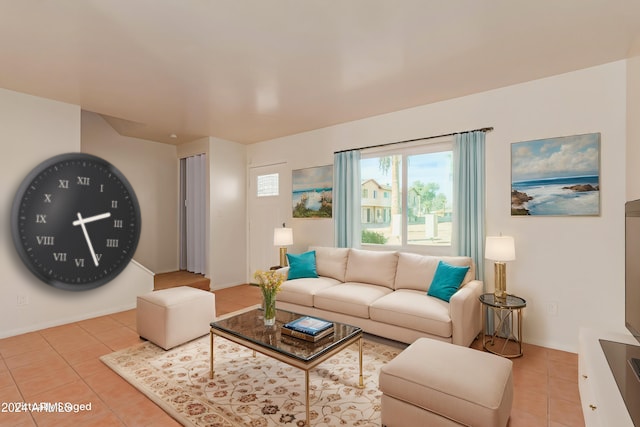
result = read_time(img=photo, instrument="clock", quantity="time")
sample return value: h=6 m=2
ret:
h=2 m=26
